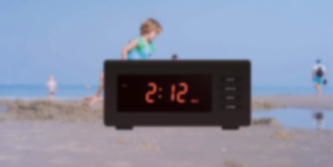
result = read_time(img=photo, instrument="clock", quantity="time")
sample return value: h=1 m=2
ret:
h=2 m=12
